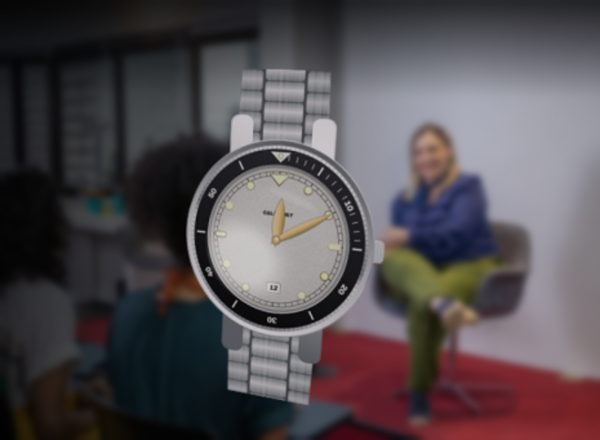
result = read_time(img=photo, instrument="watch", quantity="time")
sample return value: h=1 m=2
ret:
h=12 m=10
